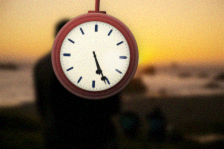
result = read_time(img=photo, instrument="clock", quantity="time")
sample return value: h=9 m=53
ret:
h=5 m=26
